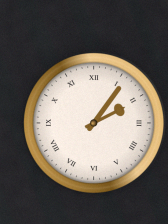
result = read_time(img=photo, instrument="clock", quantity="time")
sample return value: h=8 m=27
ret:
h=2 m=6
